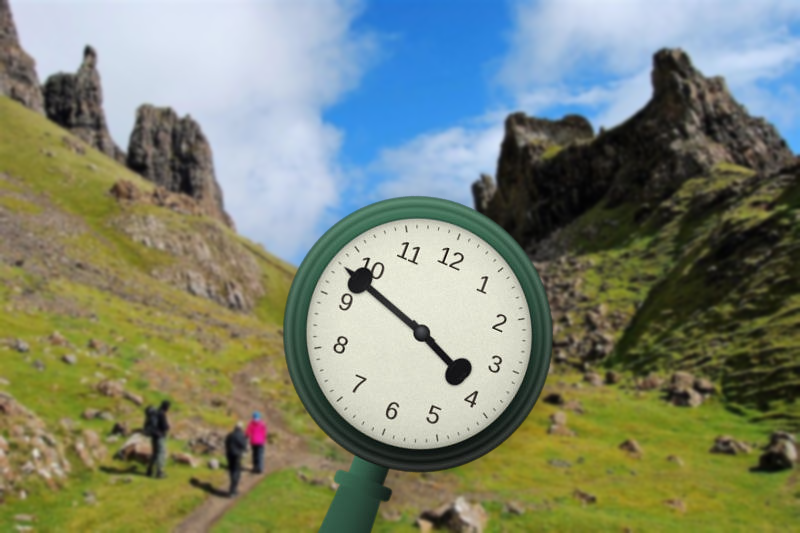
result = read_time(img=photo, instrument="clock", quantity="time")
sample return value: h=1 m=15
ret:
h=3 m=48
